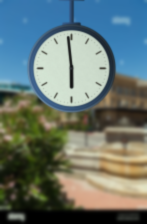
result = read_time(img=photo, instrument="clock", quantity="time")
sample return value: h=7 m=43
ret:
h=5 m=59
